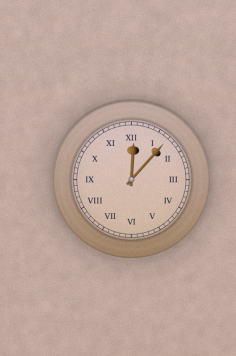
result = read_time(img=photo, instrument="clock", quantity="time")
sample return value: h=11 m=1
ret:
h=12 m=7
